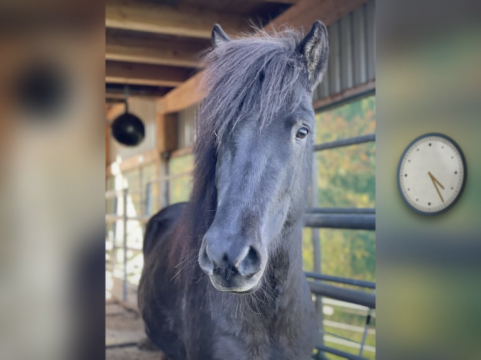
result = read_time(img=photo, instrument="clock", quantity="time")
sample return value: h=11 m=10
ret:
h=4 m=25
